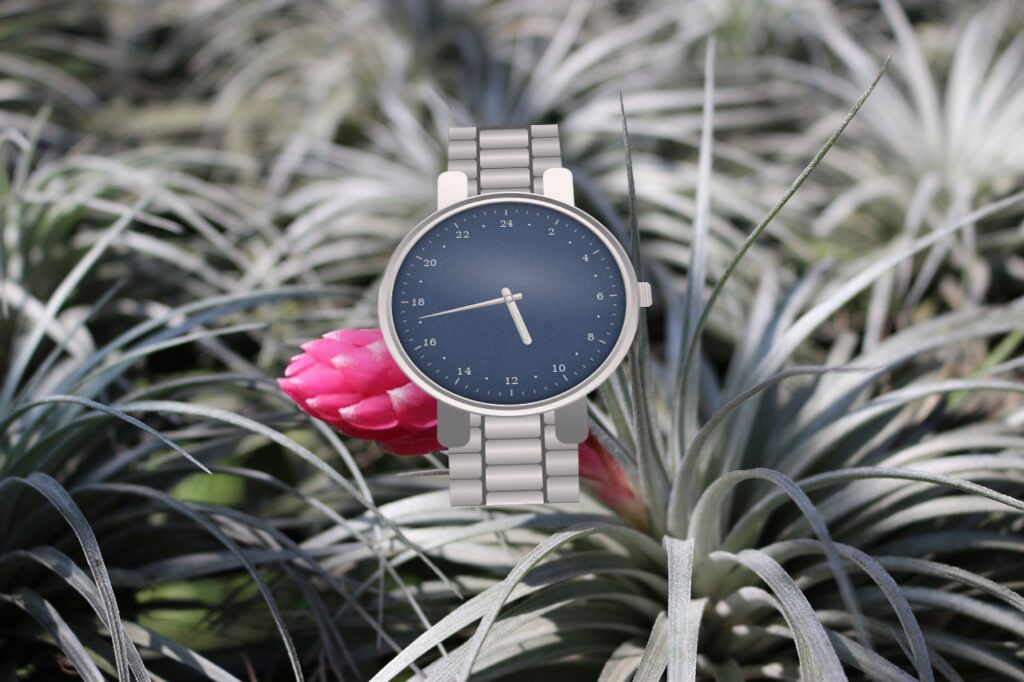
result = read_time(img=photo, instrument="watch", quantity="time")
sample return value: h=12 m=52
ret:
h=10 m=43
